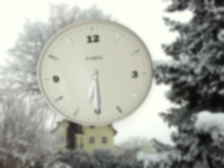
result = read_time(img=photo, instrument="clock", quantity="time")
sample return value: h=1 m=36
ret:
h=6 m=30
